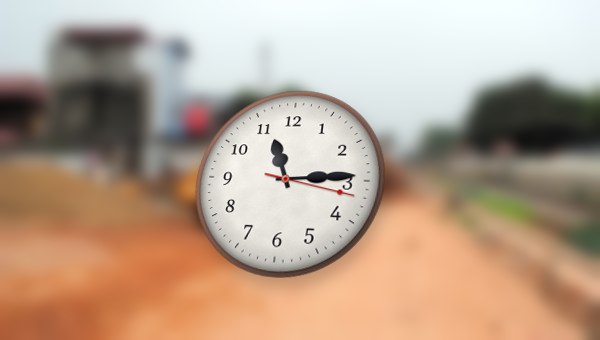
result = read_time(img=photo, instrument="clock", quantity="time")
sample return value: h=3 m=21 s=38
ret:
h=11 m=14 s=17
